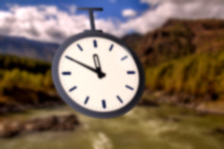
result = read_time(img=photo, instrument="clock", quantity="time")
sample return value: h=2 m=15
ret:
h=11 m=50
